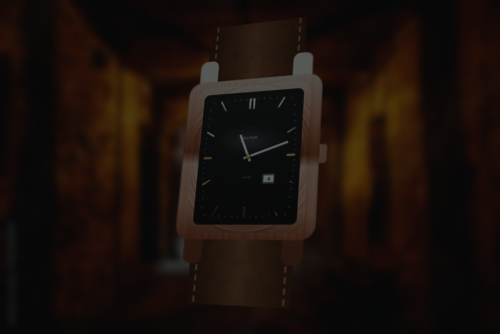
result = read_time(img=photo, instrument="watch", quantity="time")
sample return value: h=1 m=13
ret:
h=11 m=12
